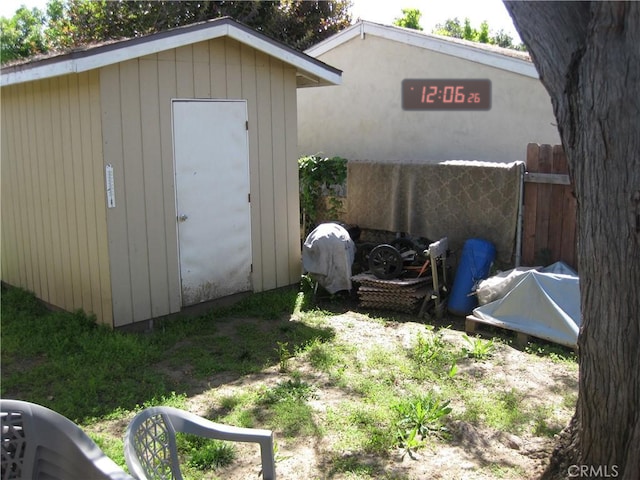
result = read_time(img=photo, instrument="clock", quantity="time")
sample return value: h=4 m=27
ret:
h=12 m=6
